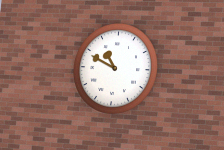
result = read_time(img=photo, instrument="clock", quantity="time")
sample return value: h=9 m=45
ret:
h=10 m=49
